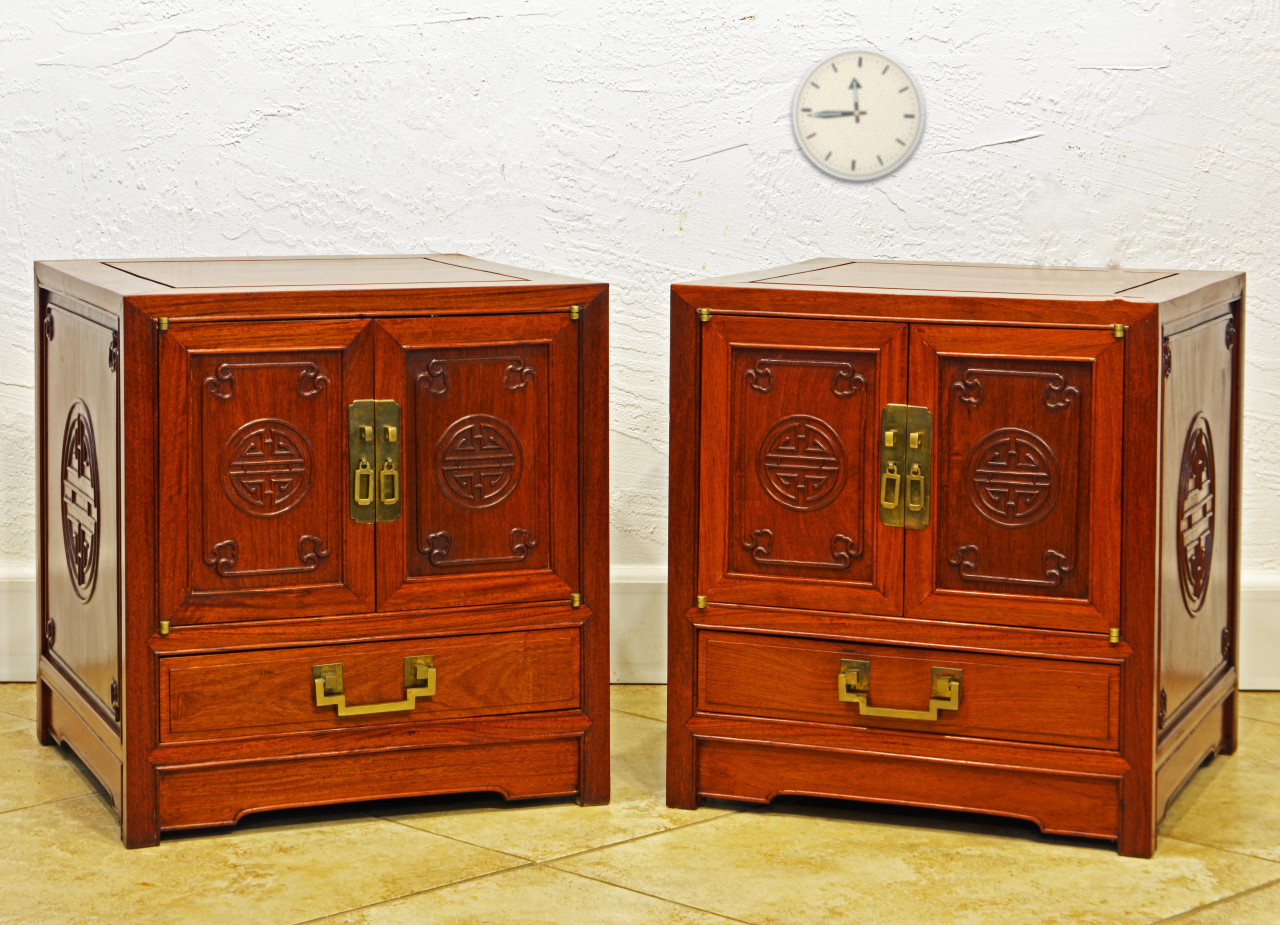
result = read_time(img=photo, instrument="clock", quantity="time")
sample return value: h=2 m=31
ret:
h=11 m=44
